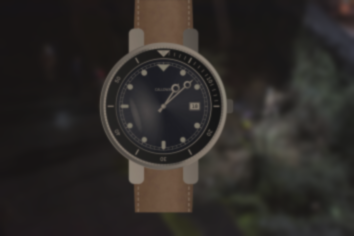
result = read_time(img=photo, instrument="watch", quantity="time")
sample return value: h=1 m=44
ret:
h=1 m=8
